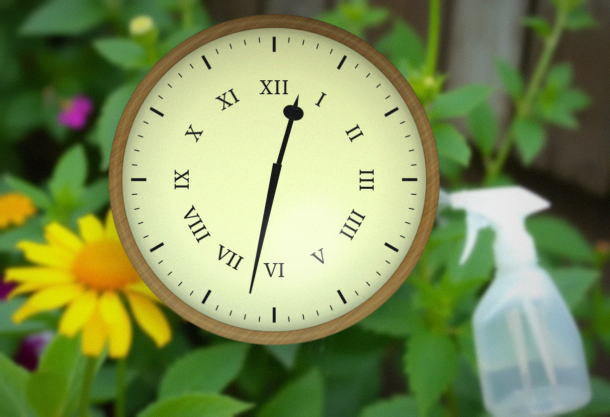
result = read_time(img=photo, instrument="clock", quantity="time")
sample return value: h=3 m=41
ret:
h=12 m=32
